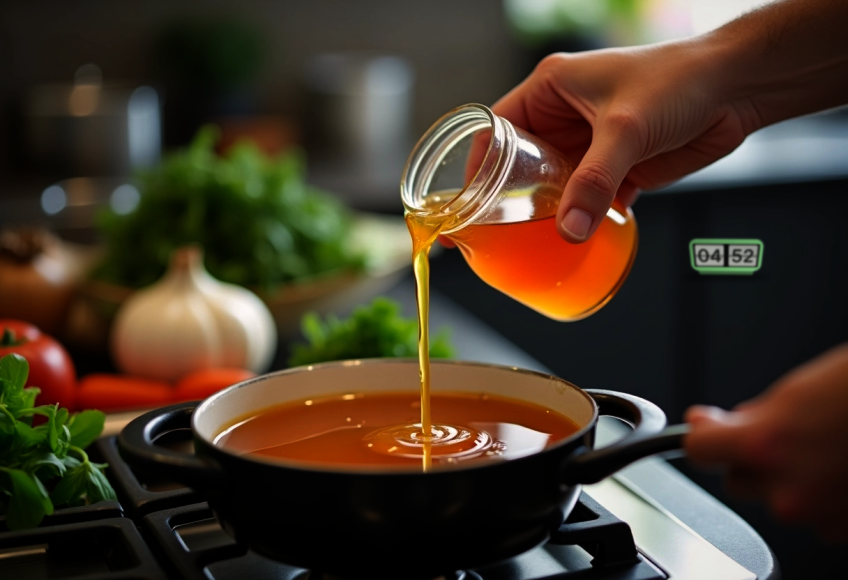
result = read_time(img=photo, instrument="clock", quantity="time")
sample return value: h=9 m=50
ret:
h=4 m=52
